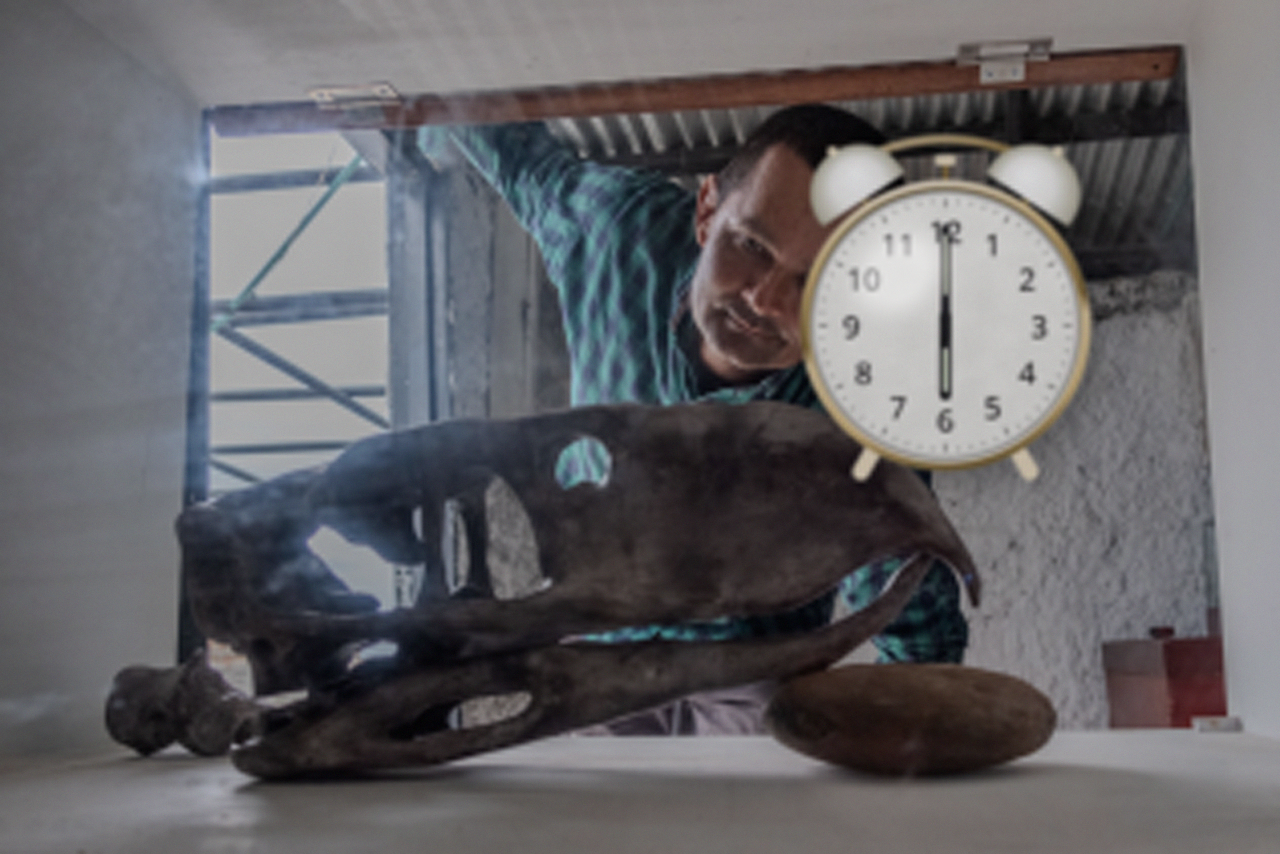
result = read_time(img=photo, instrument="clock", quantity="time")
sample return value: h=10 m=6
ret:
h=6 m=0
